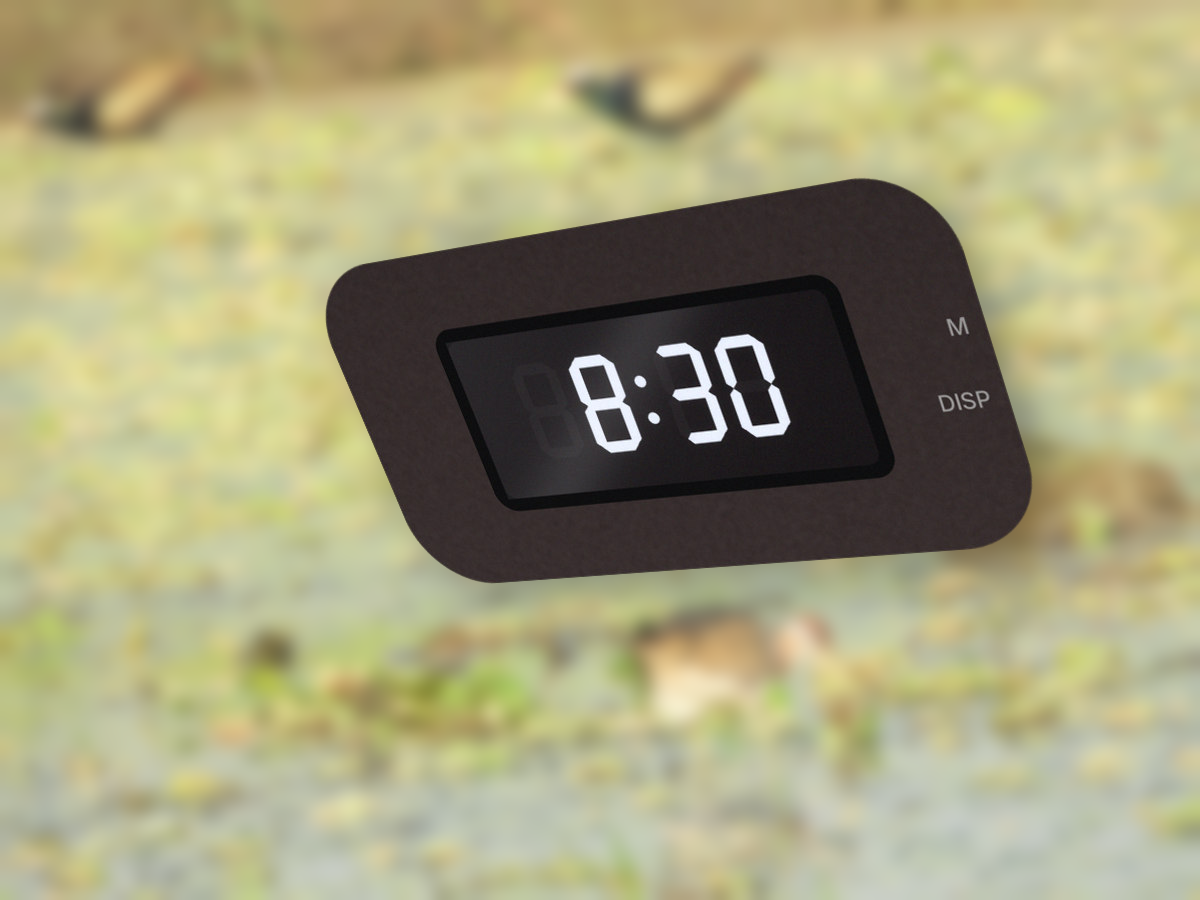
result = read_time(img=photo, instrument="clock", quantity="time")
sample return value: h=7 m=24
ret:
h=8 m=30
